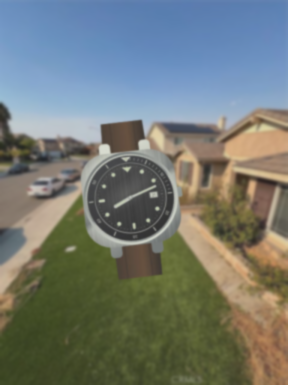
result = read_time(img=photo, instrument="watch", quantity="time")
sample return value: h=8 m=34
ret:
h=8 m=12
